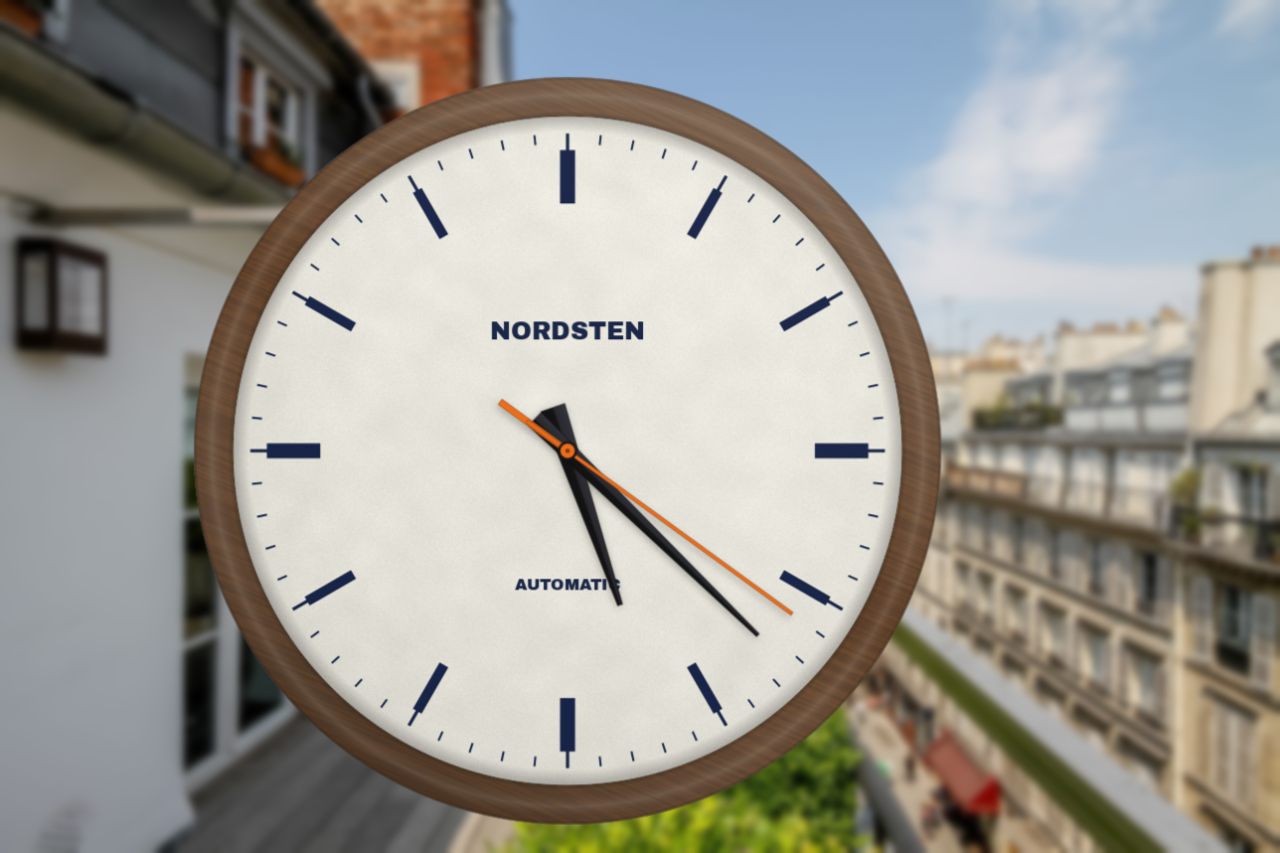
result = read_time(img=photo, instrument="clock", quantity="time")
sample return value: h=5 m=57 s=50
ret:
h=5 m=22 s=21
